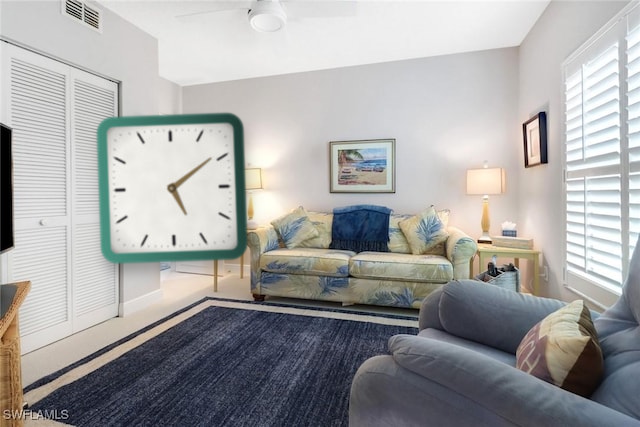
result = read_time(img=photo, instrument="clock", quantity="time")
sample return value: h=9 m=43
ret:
h=5 m=9
